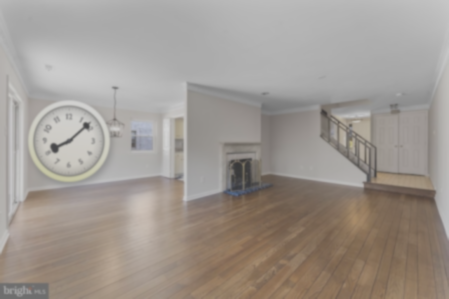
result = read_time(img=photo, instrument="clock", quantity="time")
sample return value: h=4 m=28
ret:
h=8 m=8
